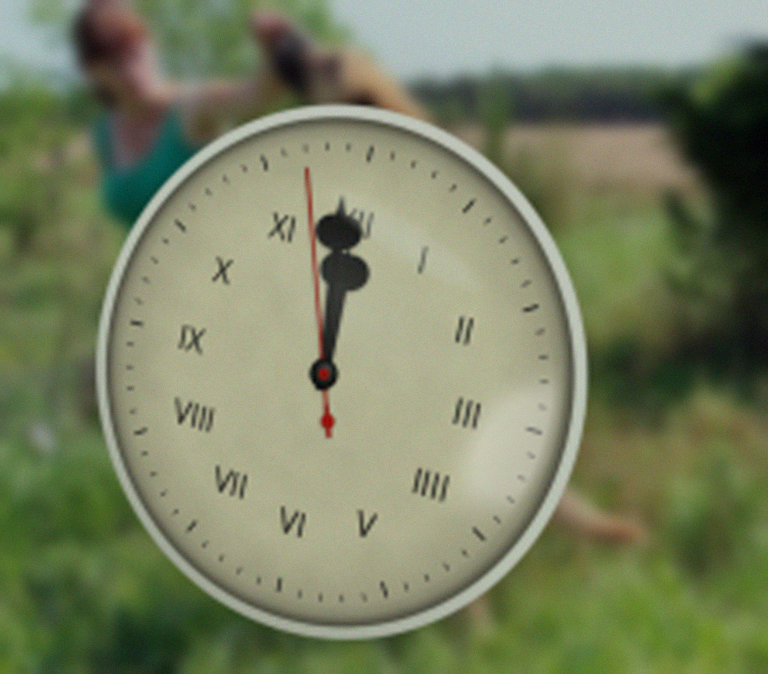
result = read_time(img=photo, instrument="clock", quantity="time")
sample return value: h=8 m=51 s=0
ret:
h=11 m=58 s=57
